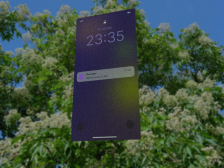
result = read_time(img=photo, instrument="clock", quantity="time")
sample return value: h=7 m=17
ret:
h=23 m=35
